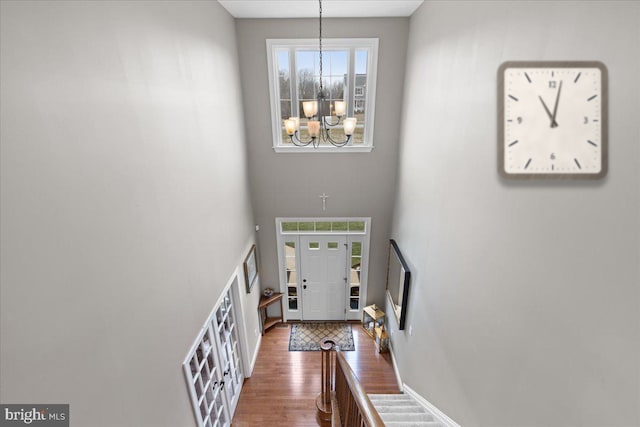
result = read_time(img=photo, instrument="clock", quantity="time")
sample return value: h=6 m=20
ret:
h=11 m=2
